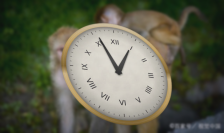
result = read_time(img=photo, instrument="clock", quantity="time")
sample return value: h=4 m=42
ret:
h=12 m=56
